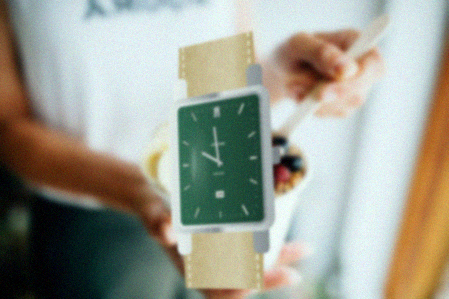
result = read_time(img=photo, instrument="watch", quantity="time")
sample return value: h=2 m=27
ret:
h=9 m=59
